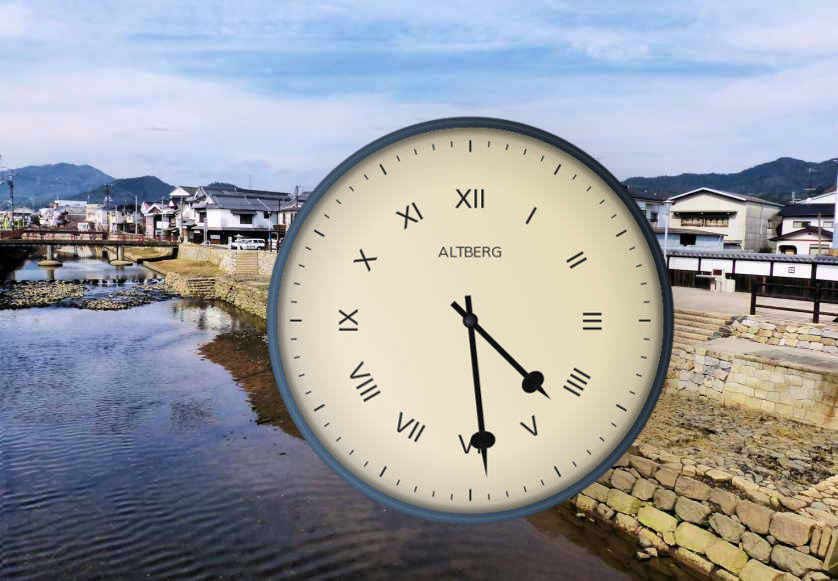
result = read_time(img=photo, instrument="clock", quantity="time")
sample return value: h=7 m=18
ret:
h=4 m=29
